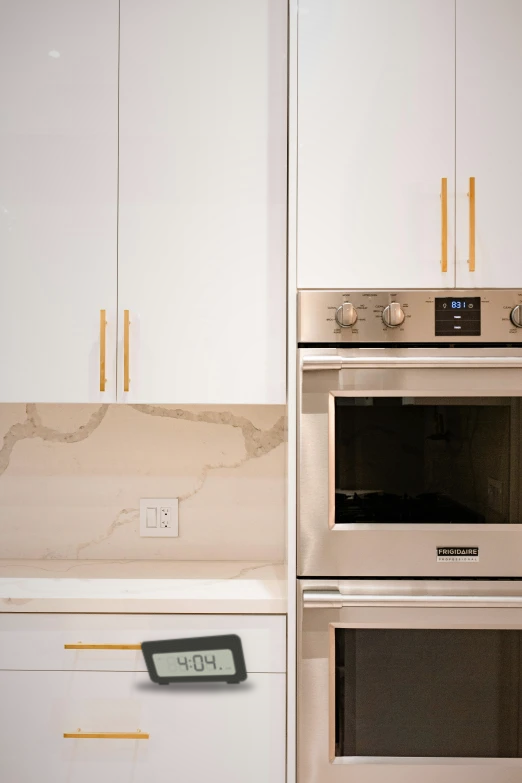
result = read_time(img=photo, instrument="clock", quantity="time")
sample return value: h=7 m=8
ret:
h=4 m=4
